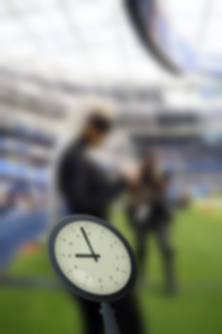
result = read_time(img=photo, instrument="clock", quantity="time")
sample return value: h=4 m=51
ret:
h=8 m=58
